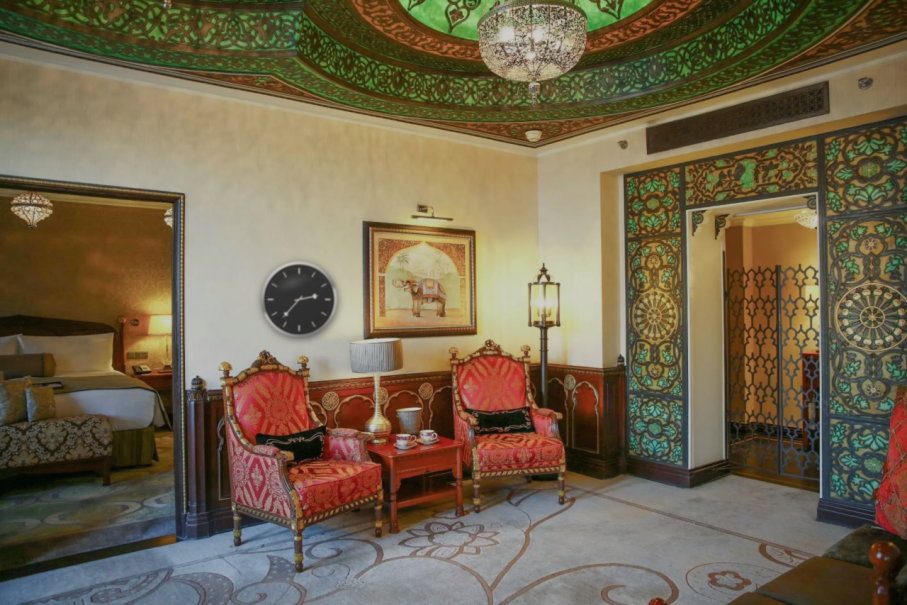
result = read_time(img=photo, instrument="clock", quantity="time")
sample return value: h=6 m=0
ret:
h=2 m=37
